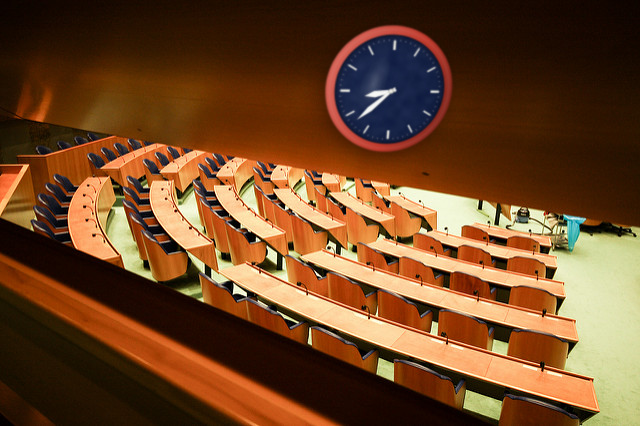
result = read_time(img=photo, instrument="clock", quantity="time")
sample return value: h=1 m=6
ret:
h=8 m=38
